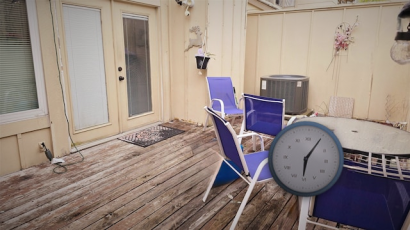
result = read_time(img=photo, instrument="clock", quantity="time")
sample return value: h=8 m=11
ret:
h=6 m=5
